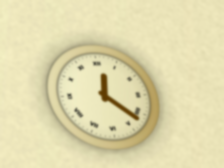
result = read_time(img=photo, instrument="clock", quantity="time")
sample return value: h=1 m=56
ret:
h=12 m=22
